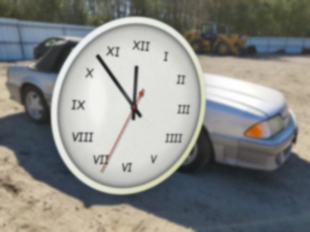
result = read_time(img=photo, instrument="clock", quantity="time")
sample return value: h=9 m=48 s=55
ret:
h=11 m=52 s=34
